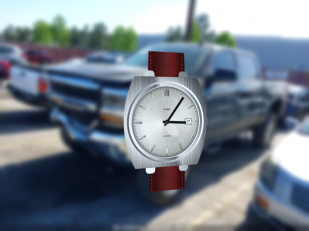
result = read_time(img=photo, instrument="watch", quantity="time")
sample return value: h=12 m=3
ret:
h=3 m=6
